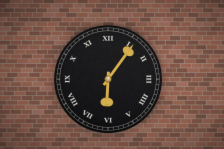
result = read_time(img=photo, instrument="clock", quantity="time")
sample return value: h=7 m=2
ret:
h=6 m=6
